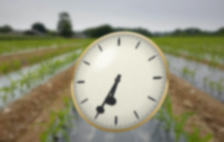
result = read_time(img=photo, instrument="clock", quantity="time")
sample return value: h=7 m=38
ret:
h=6 m=35
